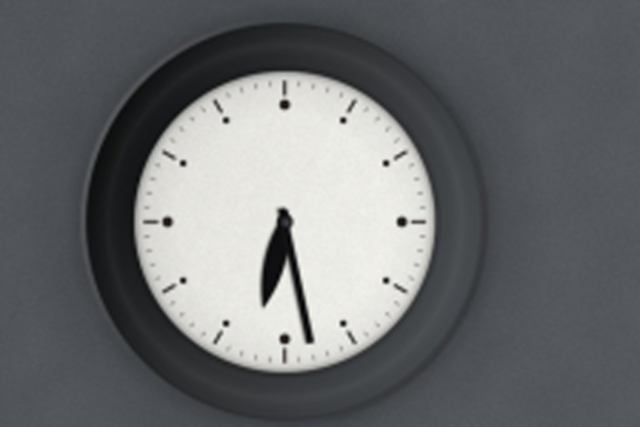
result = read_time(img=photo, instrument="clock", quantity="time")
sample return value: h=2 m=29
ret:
h=6 m=28
